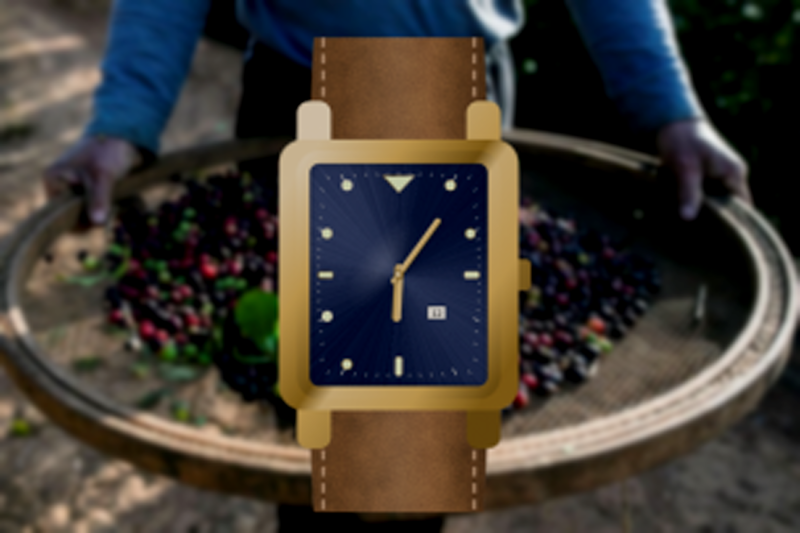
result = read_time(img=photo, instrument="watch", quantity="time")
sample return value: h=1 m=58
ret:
h=6 m=6
